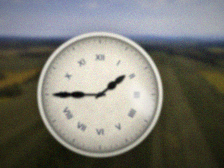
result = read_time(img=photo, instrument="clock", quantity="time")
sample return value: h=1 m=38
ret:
h=1 m=45
